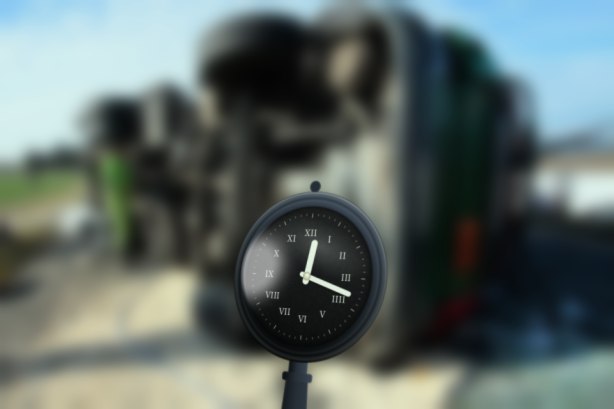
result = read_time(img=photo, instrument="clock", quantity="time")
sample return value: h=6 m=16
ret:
h=12 m=18
